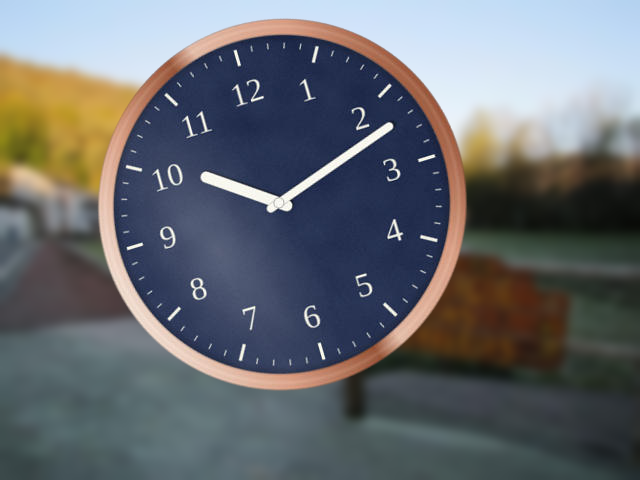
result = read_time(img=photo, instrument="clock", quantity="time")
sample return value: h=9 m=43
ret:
h=10 m=12
